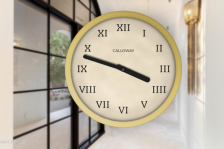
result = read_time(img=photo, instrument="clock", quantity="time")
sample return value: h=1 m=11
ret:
h=3 m=48
